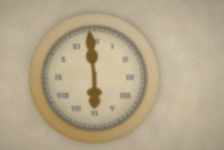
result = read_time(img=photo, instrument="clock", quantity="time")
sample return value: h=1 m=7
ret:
h=5 m=59
